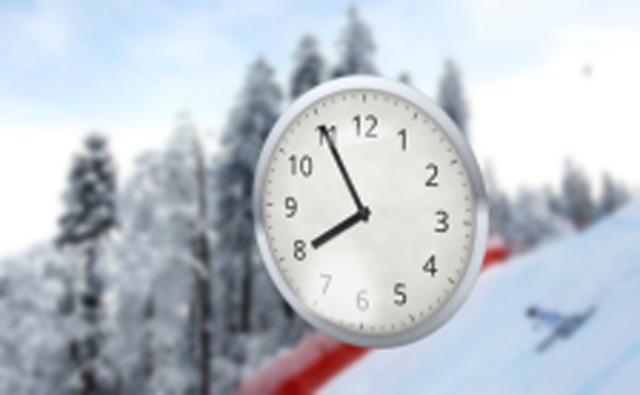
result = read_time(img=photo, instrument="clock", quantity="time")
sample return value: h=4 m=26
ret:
h=7 m=55
